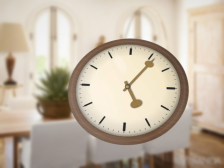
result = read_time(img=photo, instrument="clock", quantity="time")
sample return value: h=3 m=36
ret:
h=5 m=6
